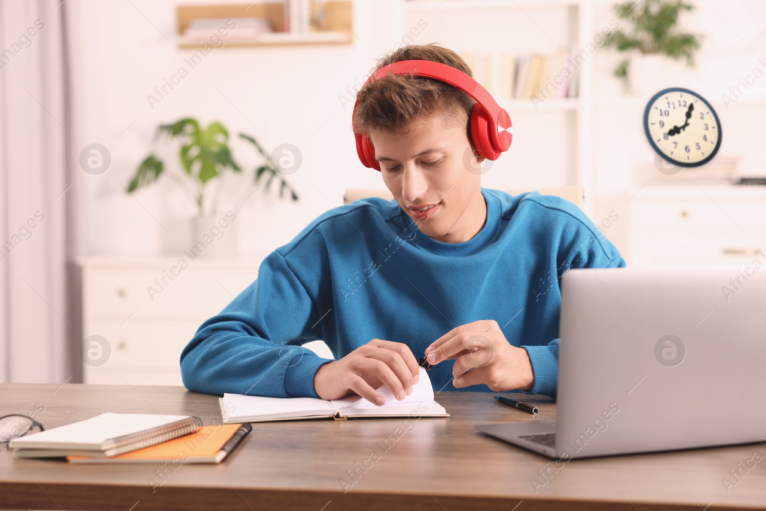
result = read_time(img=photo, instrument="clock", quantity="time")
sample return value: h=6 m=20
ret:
h=8 m=4
